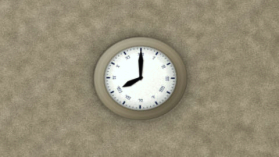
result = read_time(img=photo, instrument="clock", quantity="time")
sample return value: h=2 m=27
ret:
h=8 m=0
